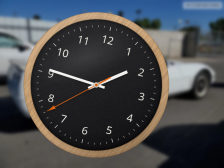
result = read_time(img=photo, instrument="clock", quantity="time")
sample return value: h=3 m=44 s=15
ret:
h=1 m=45 s=38
